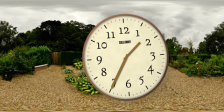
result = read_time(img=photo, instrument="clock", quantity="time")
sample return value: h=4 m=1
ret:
h=1 m=35
